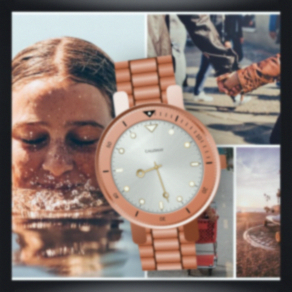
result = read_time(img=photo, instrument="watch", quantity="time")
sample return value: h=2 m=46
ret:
h=8 m=28
